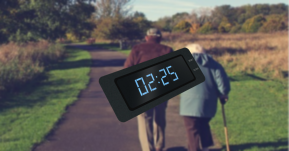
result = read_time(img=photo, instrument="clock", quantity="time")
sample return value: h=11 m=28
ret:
h=2 m=25
